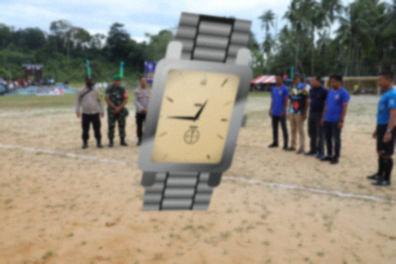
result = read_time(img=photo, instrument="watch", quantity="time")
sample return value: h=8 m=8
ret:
h=12 m=45
